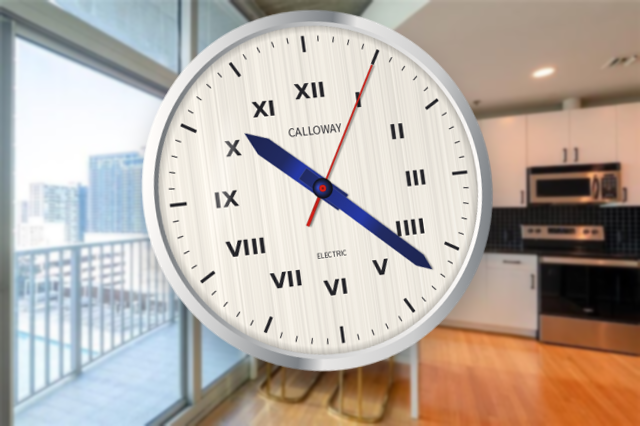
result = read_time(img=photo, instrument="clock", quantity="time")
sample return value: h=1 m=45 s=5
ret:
h=10 m=22 s=5
